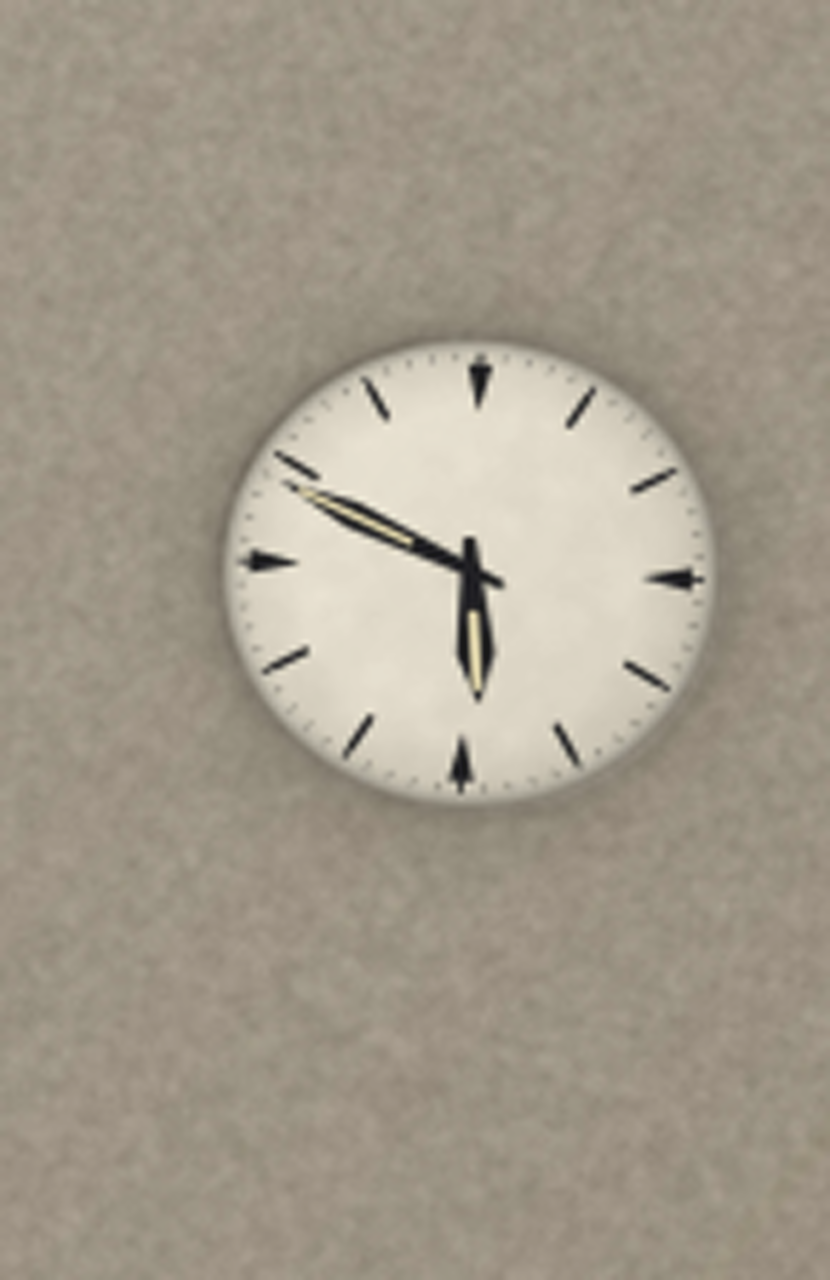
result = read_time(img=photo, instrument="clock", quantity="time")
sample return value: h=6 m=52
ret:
h=5 m=49
